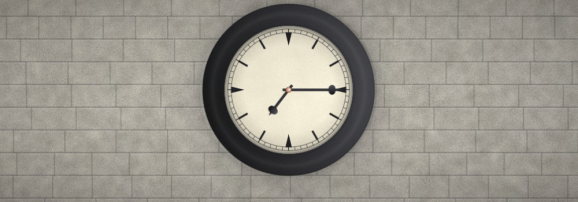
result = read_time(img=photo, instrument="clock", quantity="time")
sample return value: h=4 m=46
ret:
h=7 m=15
